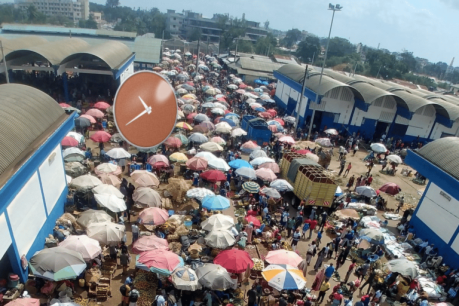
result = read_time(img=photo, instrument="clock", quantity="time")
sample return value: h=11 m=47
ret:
h=10 m=40
